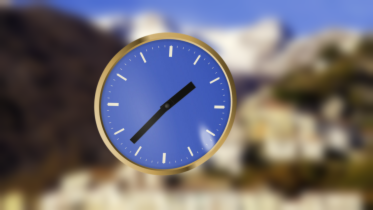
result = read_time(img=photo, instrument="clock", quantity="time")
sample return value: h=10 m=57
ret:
h=1 m=37
